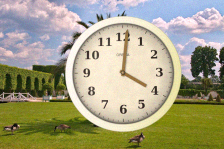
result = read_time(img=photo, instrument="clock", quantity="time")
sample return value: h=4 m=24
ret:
h=4 m=1
